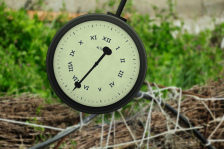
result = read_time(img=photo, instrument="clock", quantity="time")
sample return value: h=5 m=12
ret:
h=12 m=33
